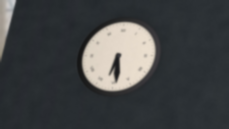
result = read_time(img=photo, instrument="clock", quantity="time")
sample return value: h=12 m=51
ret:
h=6 m=29
